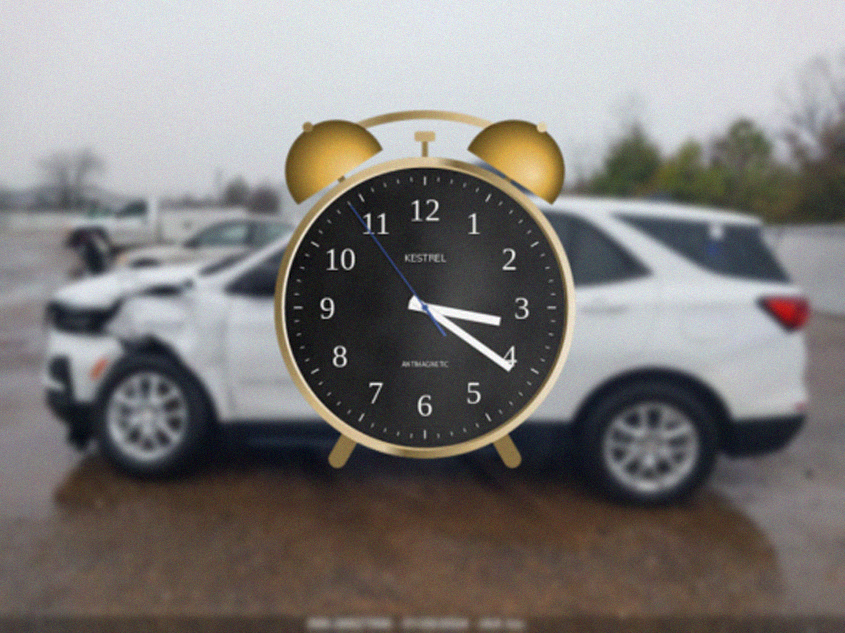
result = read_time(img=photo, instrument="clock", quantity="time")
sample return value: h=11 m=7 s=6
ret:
h=3 m=20 s=54
